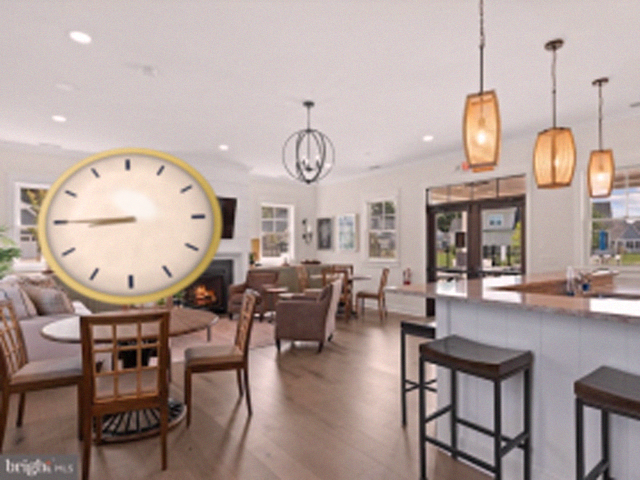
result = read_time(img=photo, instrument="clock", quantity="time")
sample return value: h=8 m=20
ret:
h=8 m=45
